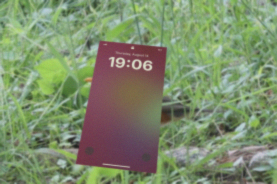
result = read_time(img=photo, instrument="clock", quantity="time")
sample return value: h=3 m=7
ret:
h=19 m=6
